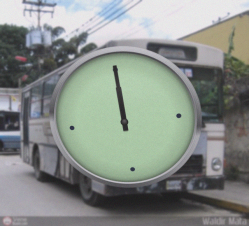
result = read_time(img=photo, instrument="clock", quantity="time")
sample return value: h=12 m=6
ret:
h=12 m=0
